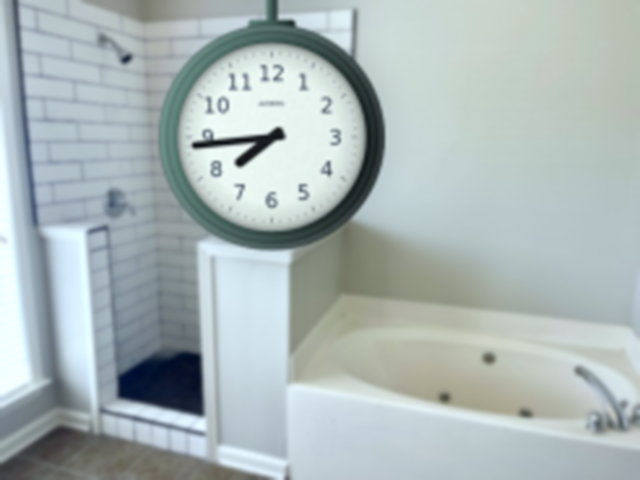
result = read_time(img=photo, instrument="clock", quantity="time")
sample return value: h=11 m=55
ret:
h=7 m=44
